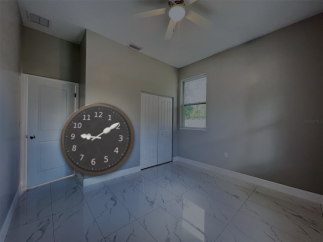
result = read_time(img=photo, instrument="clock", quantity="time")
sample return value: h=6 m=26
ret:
h=9 m=9
